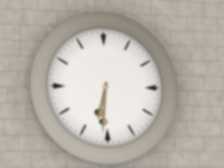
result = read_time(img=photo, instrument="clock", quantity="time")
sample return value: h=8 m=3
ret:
h=6 m=31
